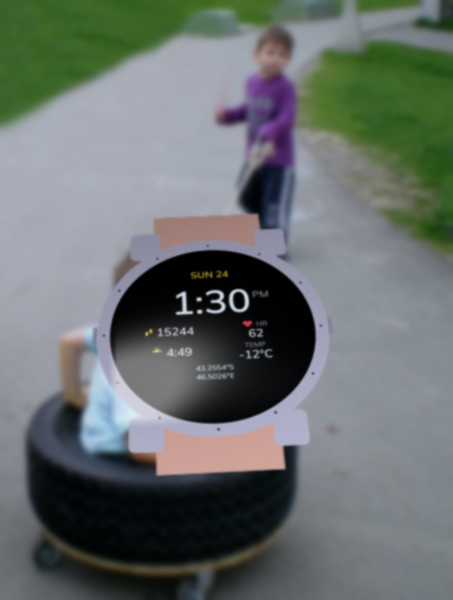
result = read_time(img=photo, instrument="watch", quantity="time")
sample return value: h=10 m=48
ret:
h=1 m=30
